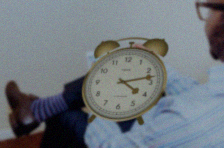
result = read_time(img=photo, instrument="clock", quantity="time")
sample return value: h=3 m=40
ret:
h=4 m=13
